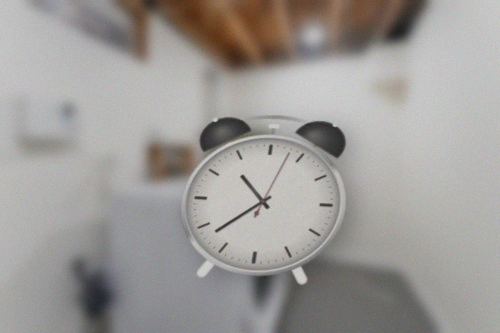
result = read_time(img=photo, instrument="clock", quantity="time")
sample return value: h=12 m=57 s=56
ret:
h=10 m=38 s=3
